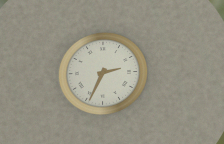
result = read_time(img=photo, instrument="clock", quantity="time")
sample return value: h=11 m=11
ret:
h=2 m=34
